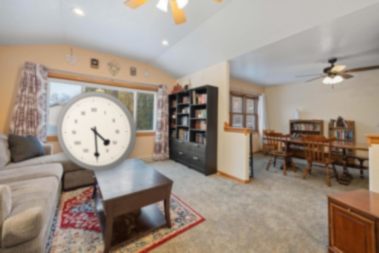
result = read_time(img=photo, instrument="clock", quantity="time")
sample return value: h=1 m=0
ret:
h=4 m=30
